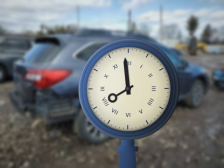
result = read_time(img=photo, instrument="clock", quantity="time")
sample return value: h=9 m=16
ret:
h=7 m=59
